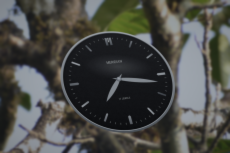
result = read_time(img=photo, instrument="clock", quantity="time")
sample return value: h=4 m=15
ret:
h=7 m=17
